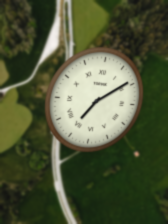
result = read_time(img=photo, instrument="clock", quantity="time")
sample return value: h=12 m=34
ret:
h=7 m=9
